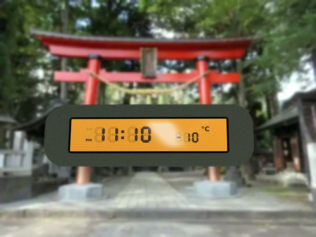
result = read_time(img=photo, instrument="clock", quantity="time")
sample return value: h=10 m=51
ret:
h=11 m=10
